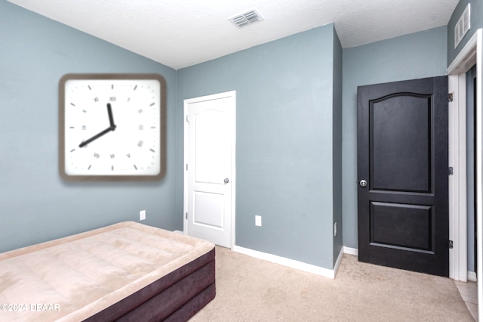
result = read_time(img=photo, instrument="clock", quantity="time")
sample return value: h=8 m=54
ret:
h=11 m=40
